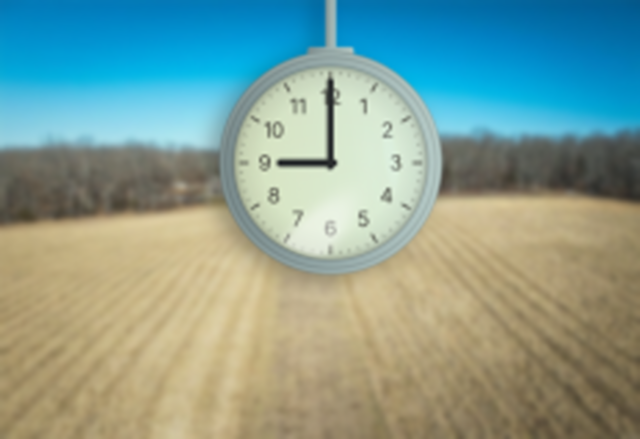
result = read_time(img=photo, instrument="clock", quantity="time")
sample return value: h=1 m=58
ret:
h=9 m=0
